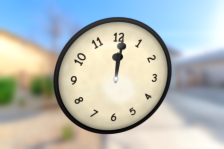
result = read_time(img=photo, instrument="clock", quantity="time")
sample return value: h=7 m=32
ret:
h=12 m=1
